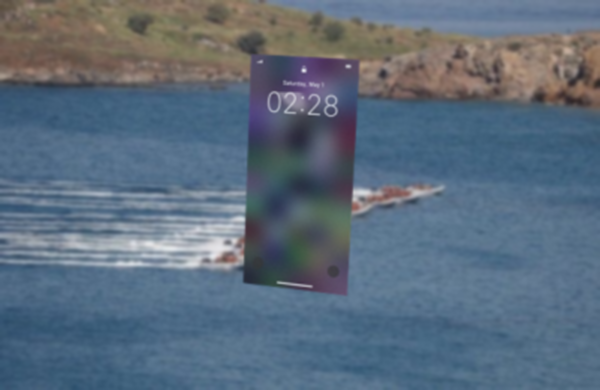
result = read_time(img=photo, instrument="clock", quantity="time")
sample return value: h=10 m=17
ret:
h=2 m=28
